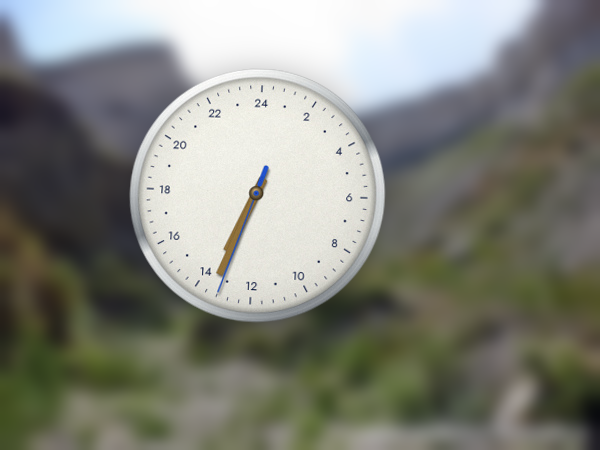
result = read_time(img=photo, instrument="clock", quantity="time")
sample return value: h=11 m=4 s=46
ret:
h=13 m=33 s=33
